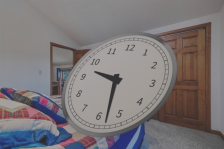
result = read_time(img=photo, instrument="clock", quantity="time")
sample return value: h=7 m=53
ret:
h=9 m=28
